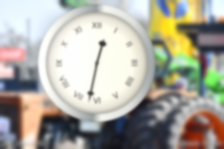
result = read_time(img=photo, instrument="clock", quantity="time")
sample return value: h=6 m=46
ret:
h=12 m=32
